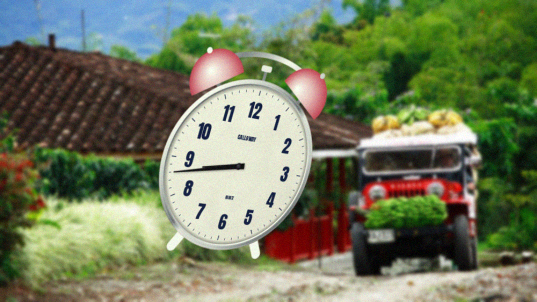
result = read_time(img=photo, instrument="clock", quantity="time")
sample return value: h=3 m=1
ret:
h=8 m=43
